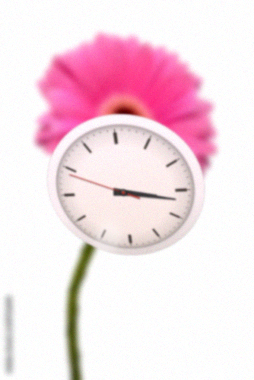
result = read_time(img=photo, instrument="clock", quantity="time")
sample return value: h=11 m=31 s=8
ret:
h=3 m=16 s=49
